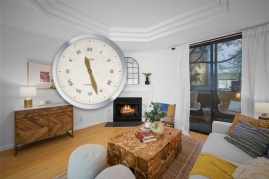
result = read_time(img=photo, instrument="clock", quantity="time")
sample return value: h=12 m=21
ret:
h=11 m=27
